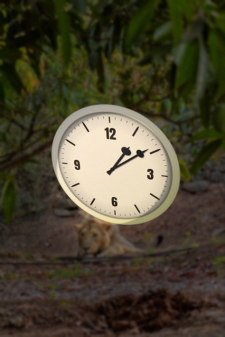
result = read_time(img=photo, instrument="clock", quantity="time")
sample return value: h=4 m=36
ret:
h=1 m=9
